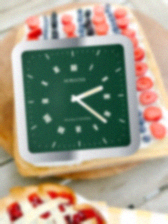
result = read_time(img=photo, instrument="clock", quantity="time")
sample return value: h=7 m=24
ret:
h=2 m=22
